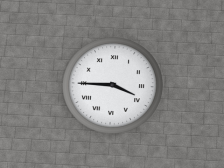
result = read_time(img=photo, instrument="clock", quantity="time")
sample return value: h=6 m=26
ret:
h=3 m=45
